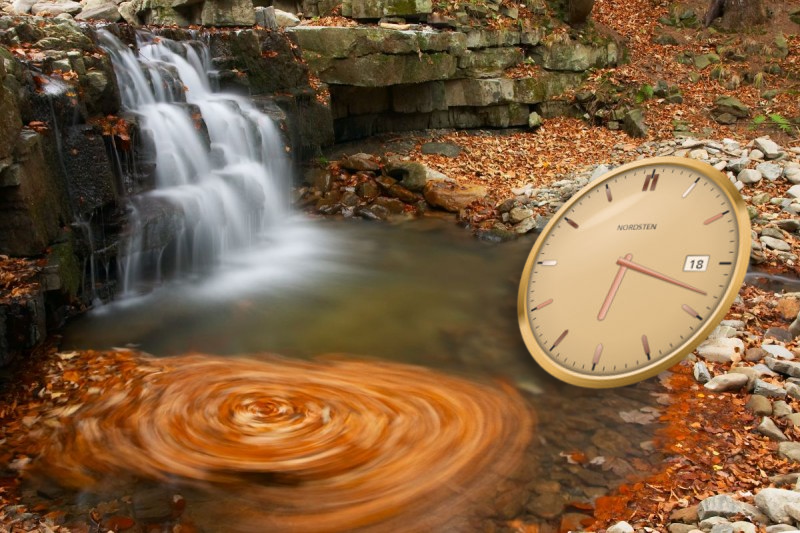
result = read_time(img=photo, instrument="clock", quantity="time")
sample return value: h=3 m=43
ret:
h=6 m=18
